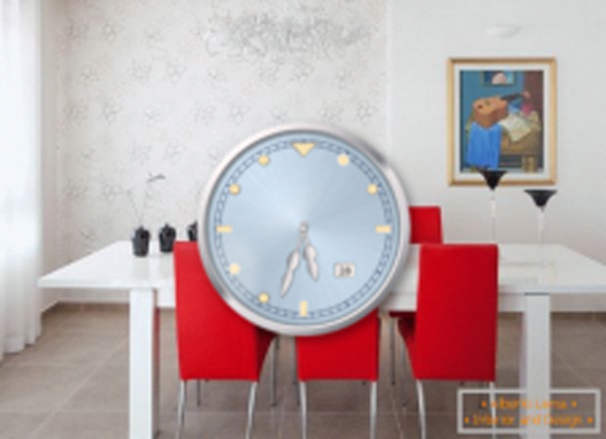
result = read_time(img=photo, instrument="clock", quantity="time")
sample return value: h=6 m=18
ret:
h=5 m=33
